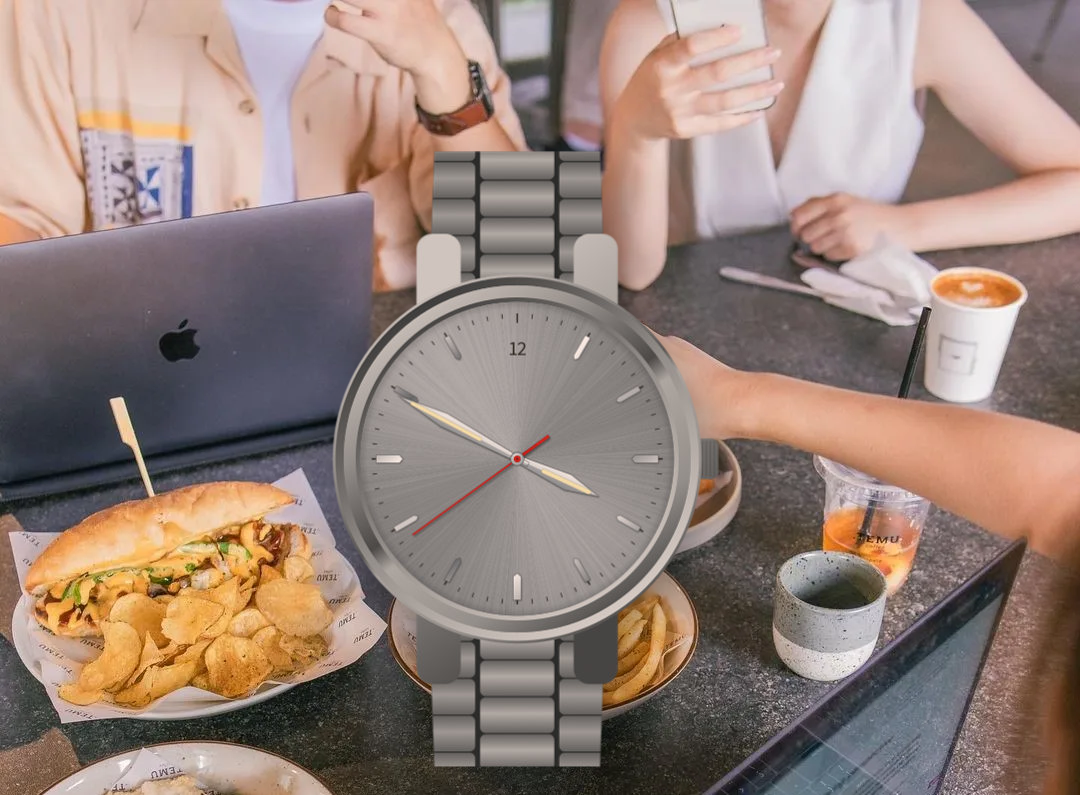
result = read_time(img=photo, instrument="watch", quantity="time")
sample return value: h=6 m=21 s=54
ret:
h=3 m=49 s=39
